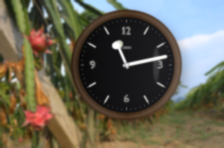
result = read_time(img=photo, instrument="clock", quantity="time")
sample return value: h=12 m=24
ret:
h=11 m=13
